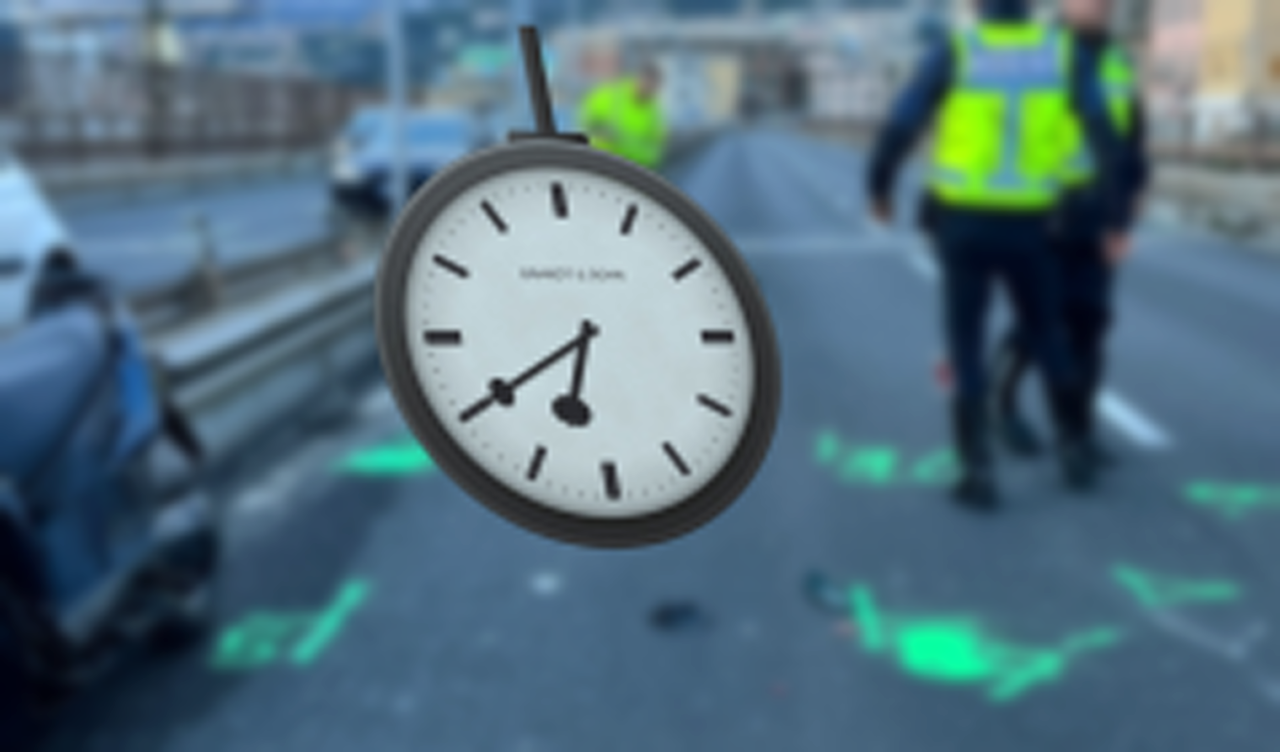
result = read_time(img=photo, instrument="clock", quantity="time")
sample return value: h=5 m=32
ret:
h=6 m=40
